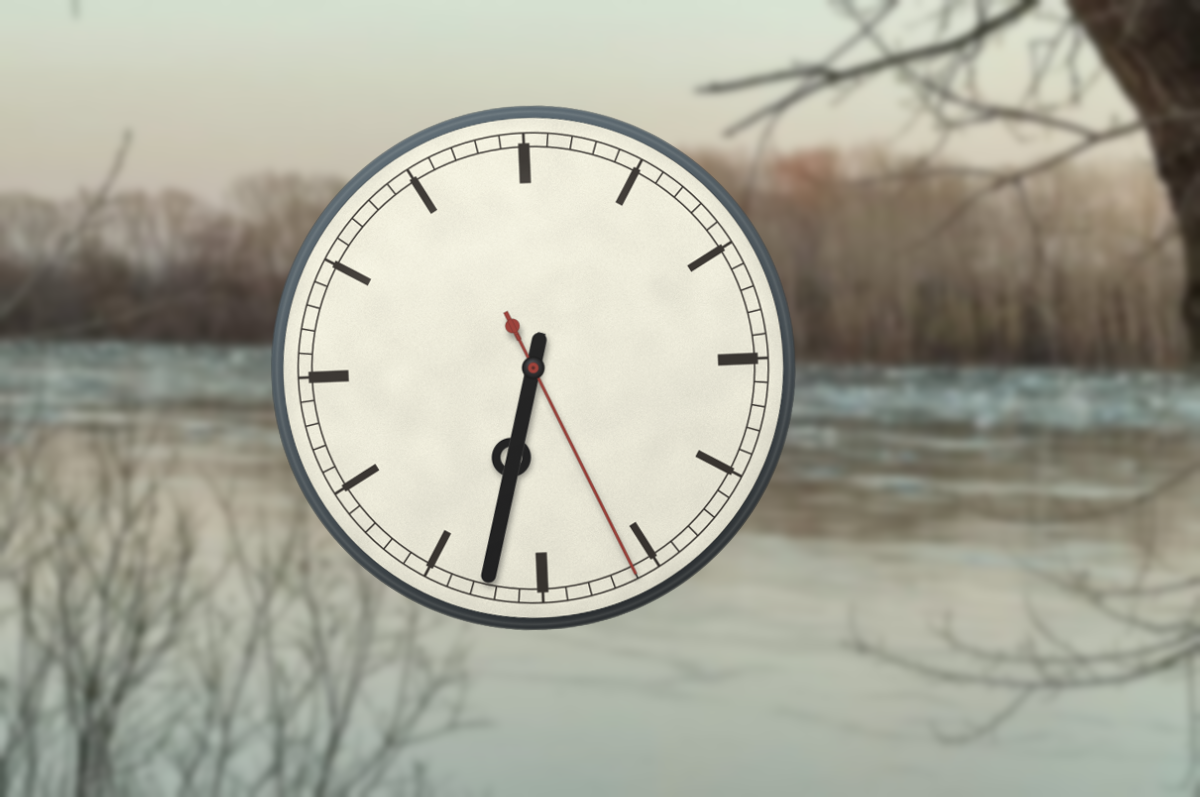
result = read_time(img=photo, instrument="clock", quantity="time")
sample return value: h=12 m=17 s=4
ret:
h=6 m=32 s=26
